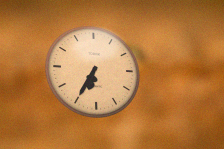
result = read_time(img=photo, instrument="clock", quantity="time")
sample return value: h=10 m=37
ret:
h=6 m=35
